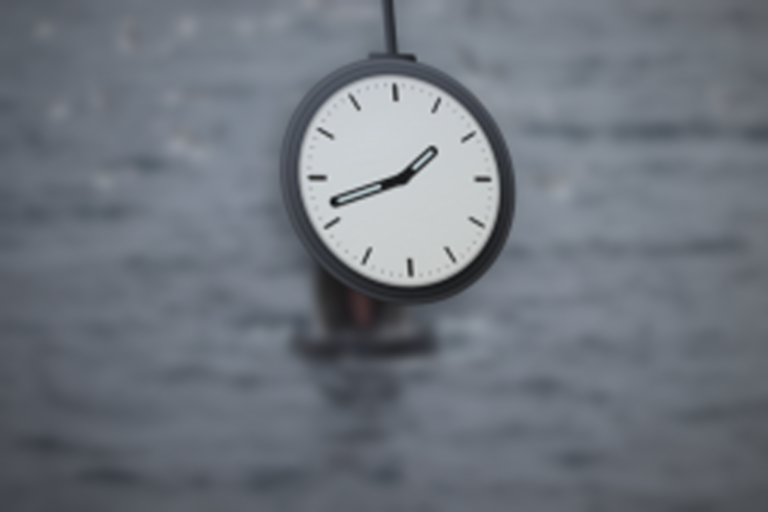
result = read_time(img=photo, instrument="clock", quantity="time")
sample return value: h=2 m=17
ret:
h=1 m=42
